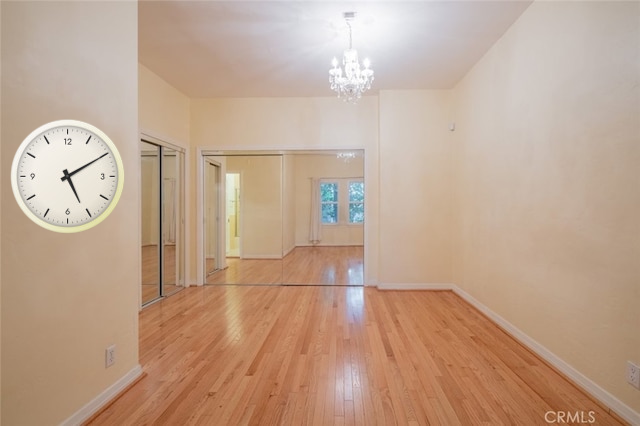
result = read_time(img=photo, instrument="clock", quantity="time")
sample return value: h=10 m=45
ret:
h=5 m=10
